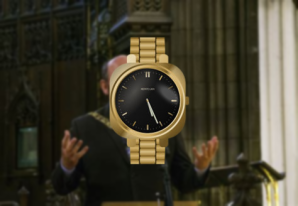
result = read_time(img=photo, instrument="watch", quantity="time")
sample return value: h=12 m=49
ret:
h=5 m=26
